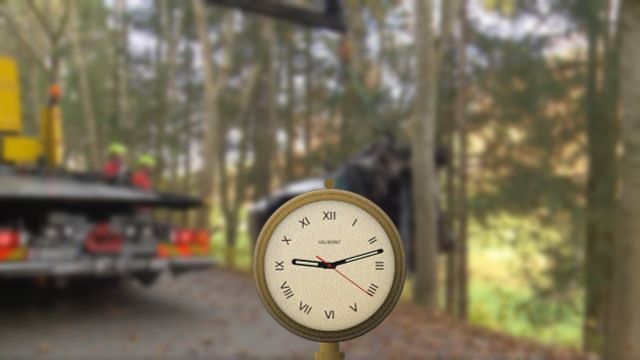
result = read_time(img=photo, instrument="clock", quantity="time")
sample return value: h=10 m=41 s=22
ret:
h=9 m=12 s=21
